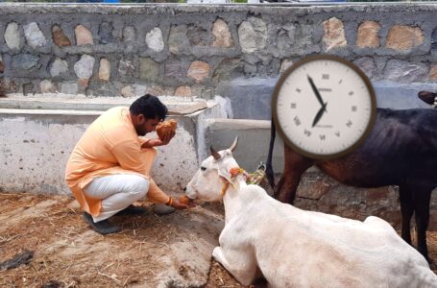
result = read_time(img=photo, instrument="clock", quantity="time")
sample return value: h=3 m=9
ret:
h=6 m=55
